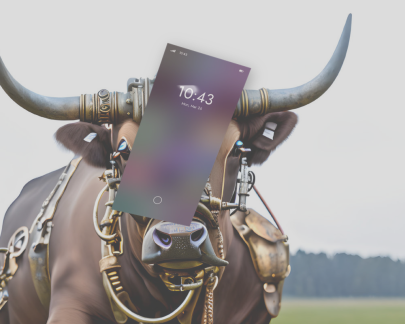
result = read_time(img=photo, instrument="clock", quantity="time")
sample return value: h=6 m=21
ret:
h=10 m=43
